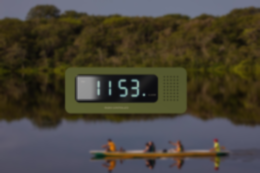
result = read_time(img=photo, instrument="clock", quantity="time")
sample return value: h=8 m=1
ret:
h=11 m=53
